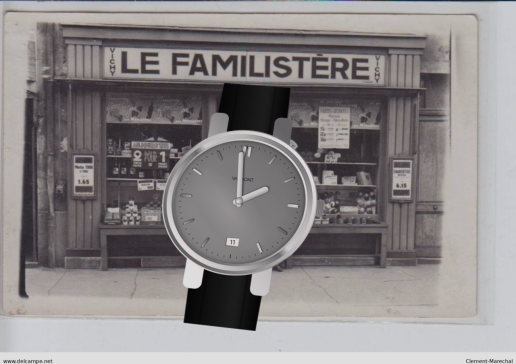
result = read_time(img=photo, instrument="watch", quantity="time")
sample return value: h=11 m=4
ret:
h=1 m=59
